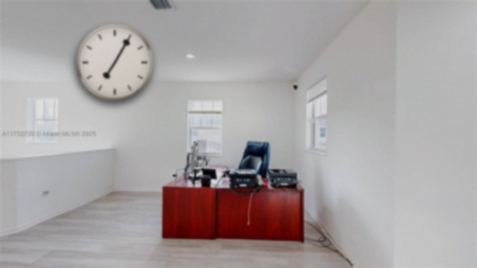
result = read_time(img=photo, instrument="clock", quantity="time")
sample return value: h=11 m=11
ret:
h=7 m=5
